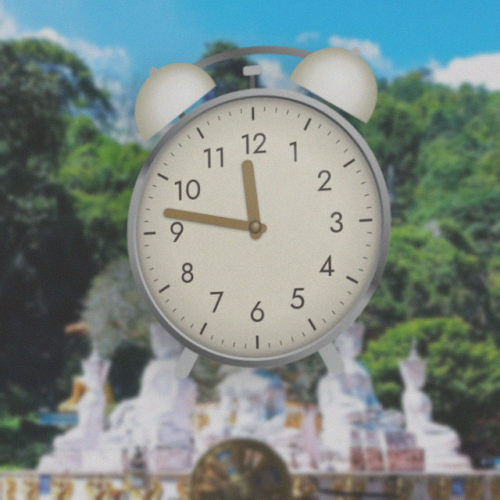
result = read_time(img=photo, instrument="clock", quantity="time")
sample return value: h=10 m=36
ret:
h=11 m=47
